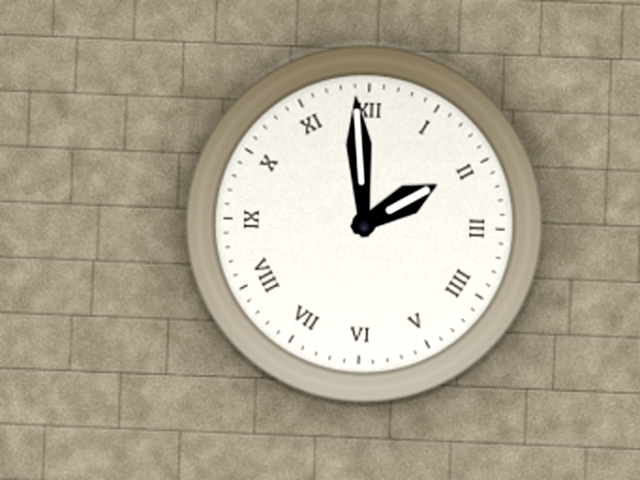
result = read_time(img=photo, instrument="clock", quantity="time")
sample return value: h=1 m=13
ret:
h=1 m=59
